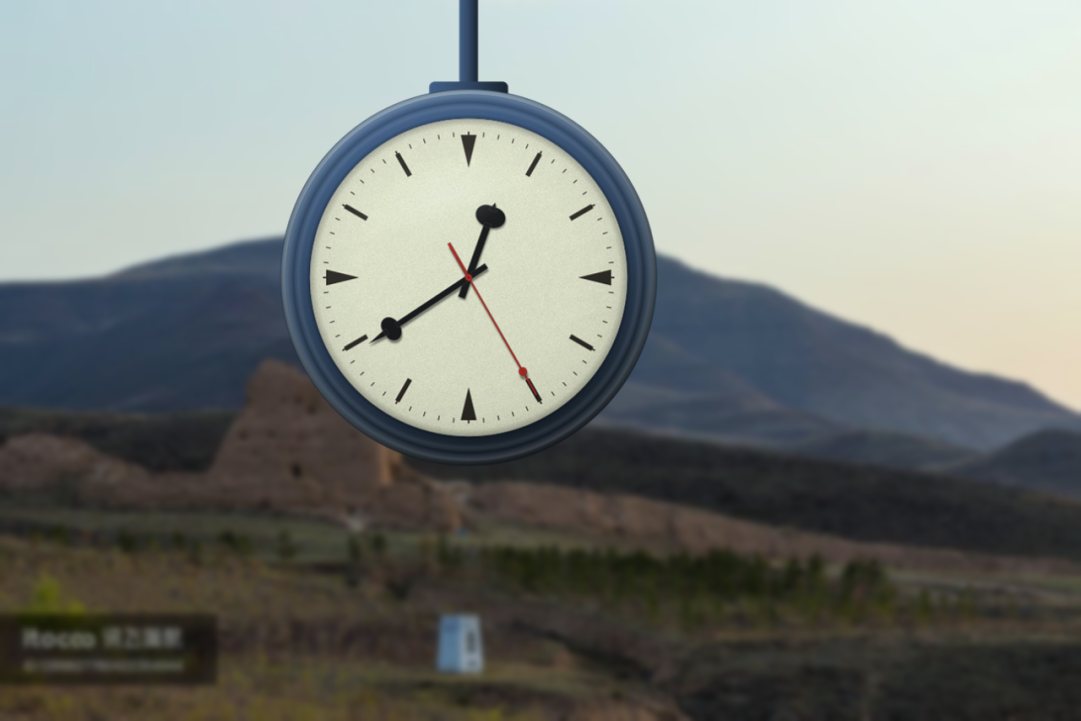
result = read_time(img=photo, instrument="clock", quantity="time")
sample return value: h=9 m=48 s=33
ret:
h=12 m=39 s=25
